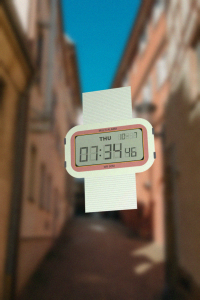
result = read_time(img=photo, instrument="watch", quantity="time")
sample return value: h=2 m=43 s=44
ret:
h=7 m=34 s=46
